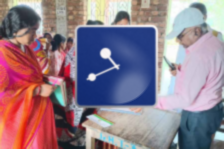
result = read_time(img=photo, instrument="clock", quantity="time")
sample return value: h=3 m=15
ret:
h=10 m=41
